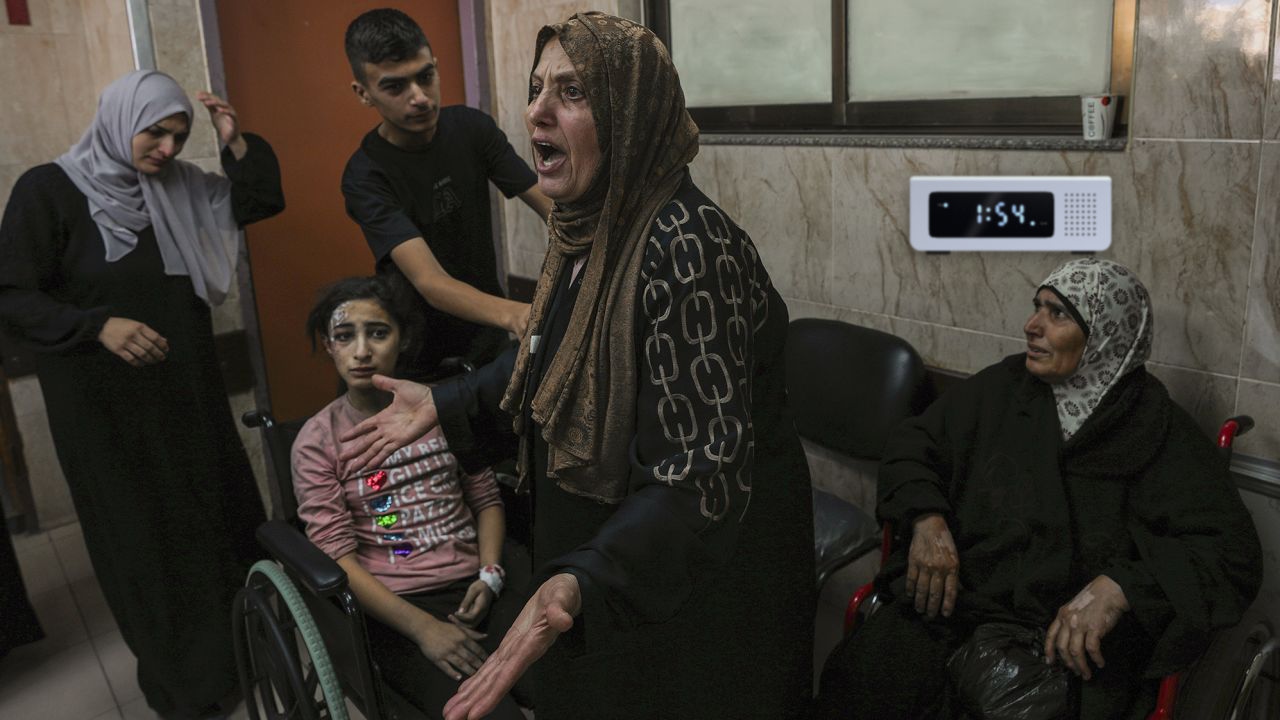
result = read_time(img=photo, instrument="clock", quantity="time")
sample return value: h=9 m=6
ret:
h=1 m=54
